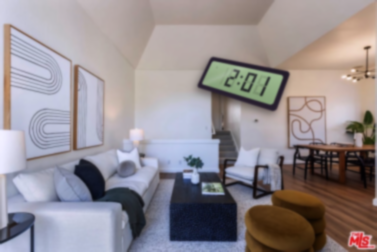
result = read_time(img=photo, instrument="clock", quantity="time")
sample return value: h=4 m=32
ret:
h=2 m=1
